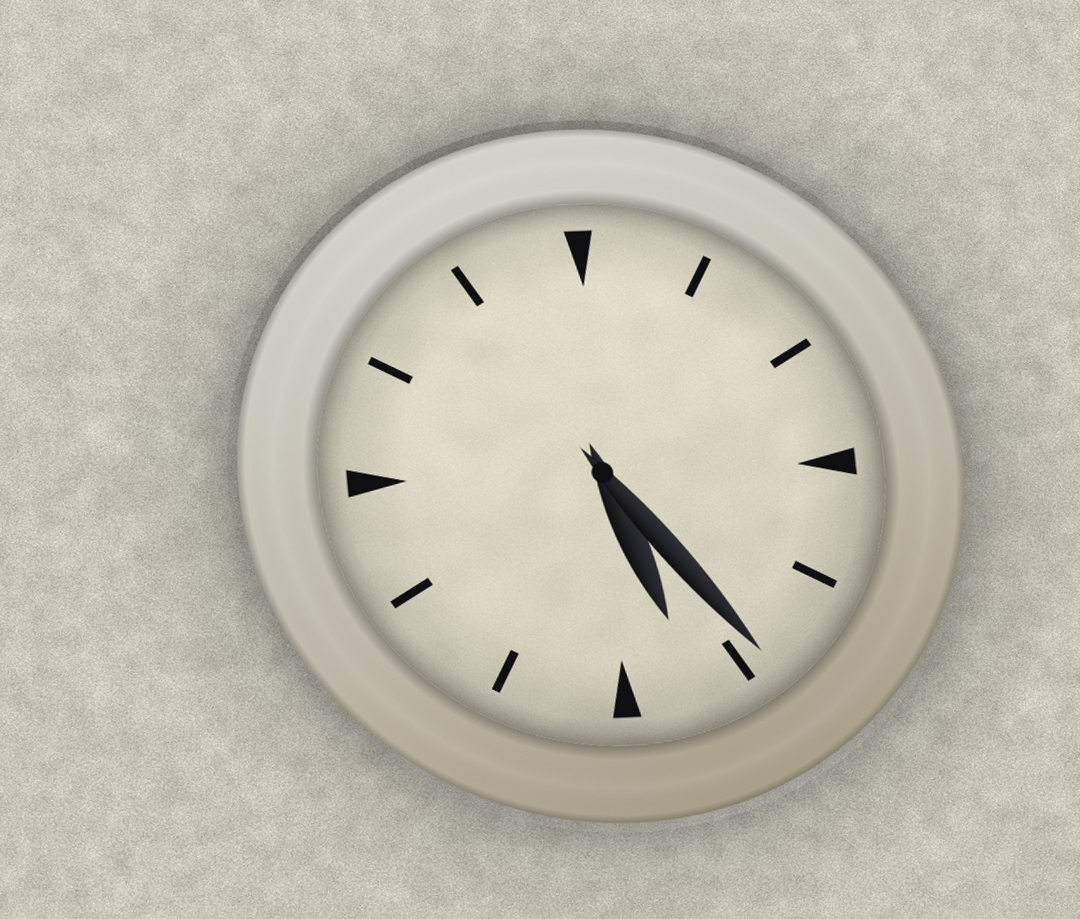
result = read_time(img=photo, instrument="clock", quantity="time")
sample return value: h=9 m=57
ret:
h=5 m=24
